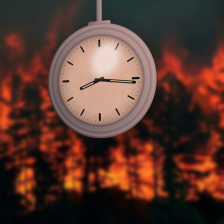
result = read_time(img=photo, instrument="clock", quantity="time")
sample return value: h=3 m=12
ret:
h=8 m=16
